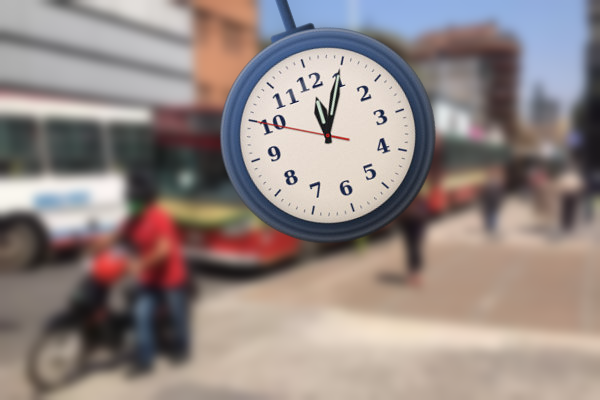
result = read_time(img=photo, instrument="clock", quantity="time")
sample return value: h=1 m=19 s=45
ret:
h=12 m=4 s=50
